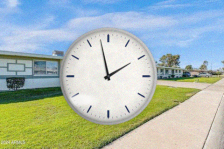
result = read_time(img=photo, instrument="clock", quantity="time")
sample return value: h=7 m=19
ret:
h=1 m=58
